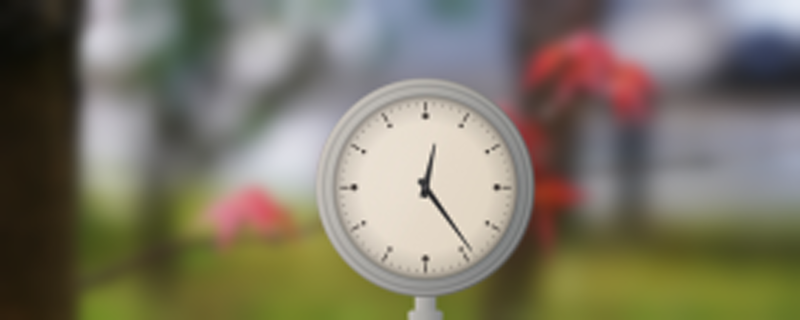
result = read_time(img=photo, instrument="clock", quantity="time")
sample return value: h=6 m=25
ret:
h=12 m=24
